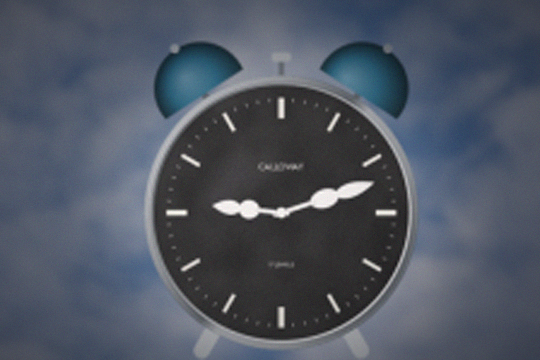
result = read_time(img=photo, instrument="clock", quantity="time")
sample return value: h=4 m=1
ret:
h=9 m=12
